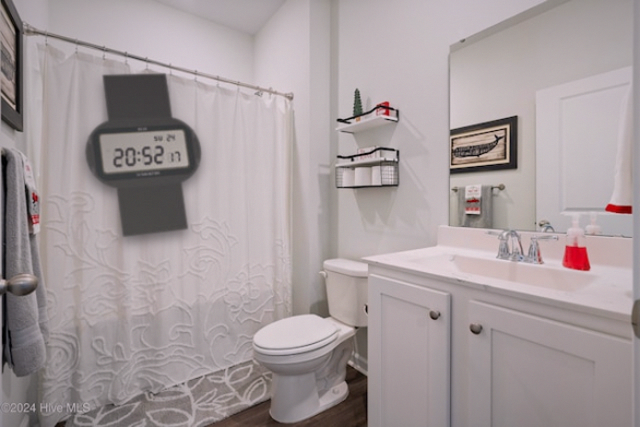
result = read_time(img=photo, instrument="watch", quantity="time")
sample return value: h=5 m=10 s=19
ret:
h=20 m=52 s=17
